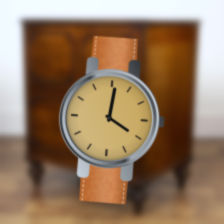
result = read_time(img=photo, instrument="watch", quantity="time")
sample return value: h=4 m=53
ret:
h=4 m=1
